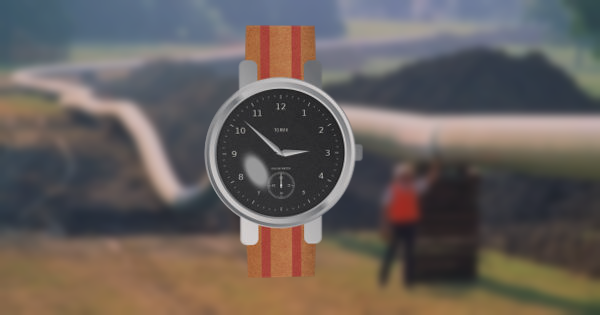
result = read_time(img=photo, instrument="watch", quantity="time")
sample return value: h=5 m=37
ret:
h=2 m=52
